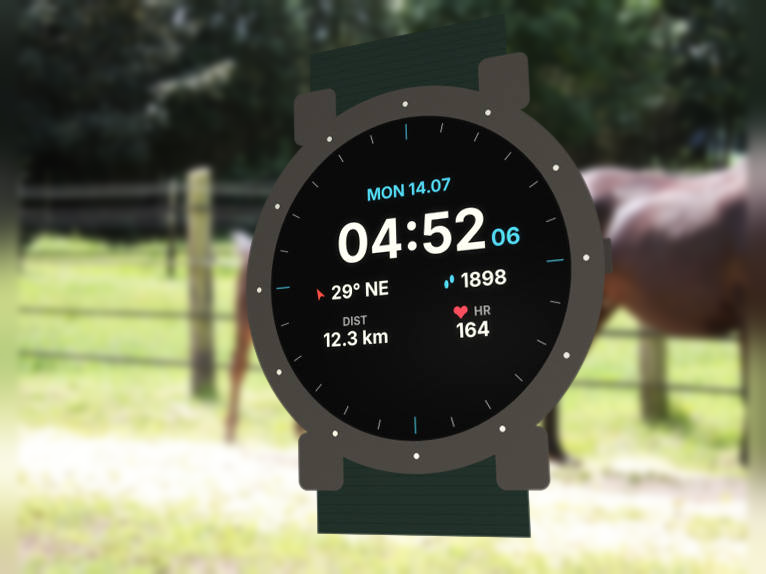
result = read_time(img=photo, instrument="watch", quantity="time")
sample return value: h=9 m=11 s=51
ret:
h=4 m=52 s=6
